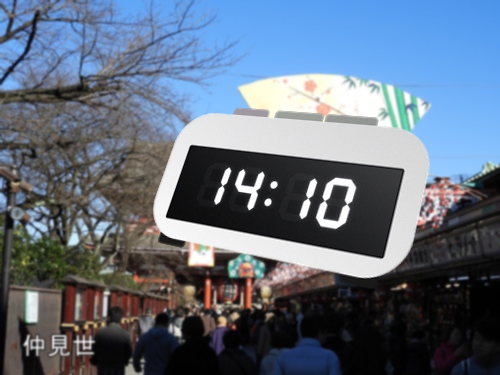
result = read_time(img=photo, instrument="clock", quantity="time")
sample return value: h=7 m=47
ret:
h=14 m=10
